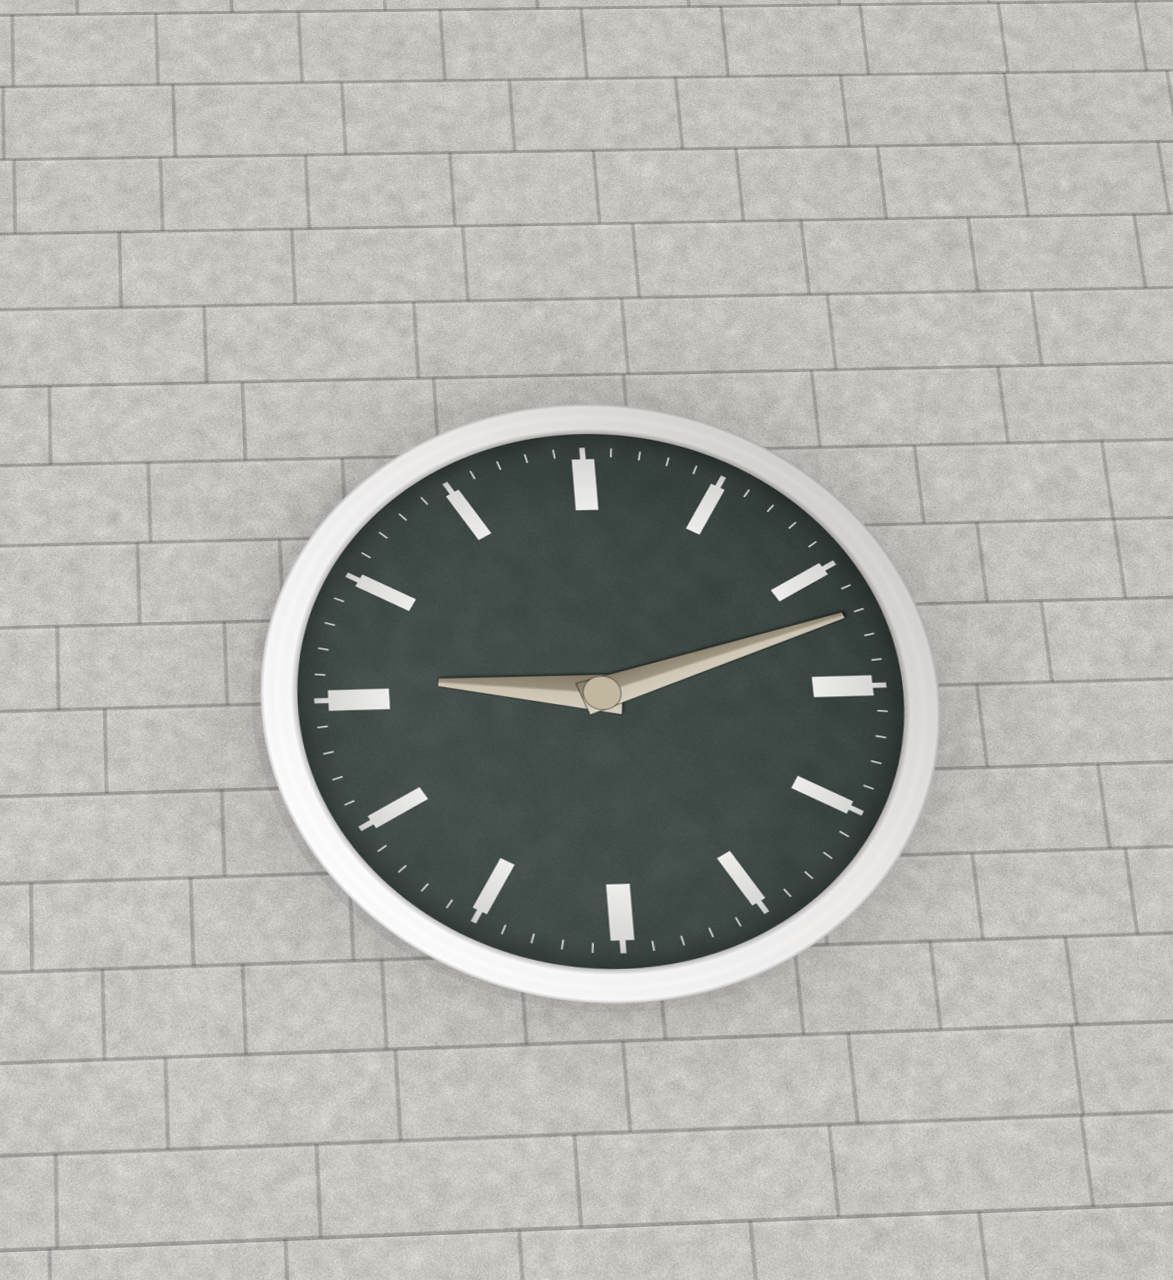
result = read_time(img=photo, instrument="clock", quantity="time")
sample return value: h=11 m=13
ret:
h=9 m=12
